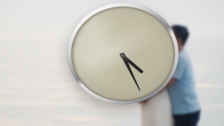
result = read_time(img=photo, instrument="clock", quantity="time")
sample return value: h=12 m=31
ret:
h=4 m=26
